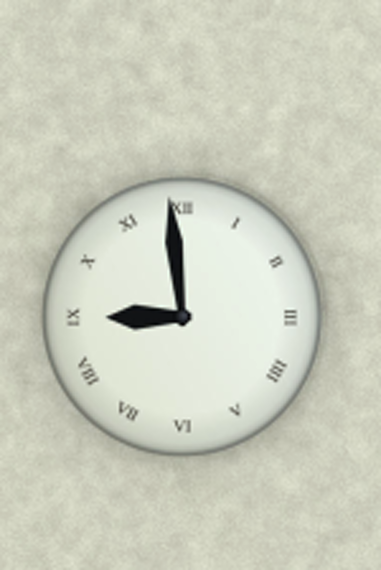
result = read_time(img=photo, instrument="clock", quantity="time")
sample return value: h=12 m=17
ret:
h=8 m=59
